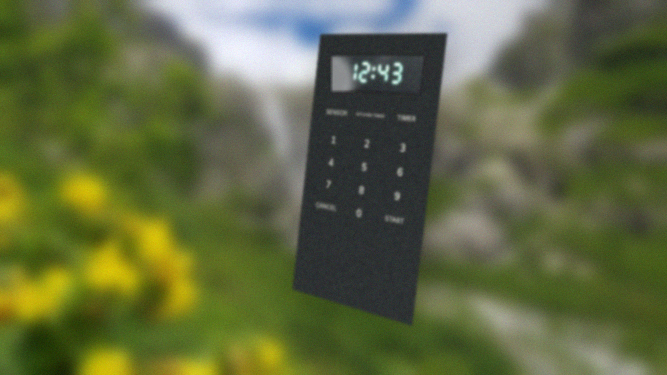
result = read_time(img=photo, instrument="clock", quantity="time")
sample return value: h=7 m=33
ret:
h=12 m=43
